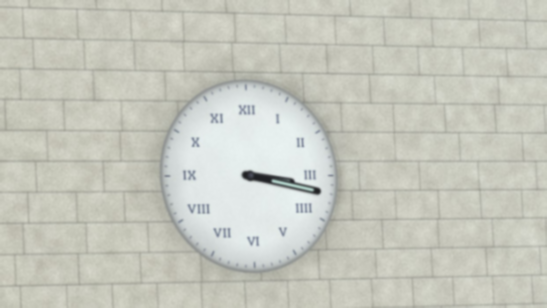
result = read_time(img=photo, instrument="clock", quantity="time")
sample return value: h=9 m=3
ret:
h=3 m=17
